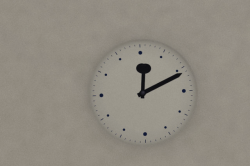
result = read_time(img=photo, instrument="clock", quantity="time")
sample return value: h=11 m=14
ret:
h=12 m=11
